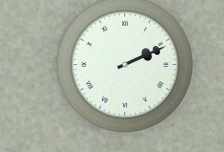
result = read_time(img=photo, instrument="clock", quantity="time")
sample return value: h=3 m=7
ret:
h=2 m=11
